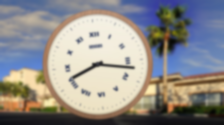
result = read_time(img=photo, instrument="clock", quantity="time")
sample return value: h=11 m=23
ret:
h=8 m=17
